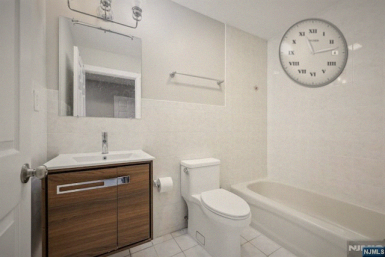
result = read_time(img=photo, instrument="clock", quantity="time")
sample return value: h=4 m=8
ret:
h=11 m=13
